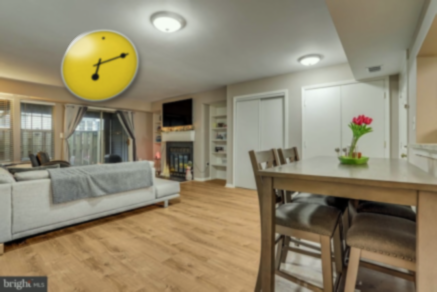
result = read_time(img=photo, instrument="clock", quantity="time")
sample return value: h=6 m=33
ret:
h=6 m=11
